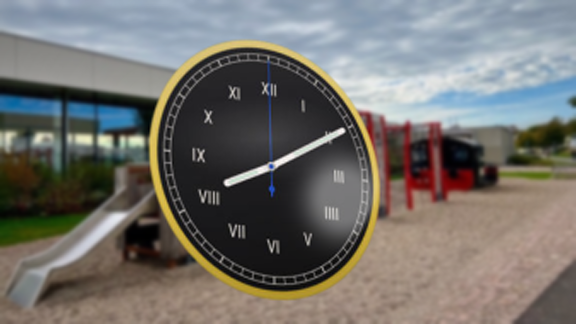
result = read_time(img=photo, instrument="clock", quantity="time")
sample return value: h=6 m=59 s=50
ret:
h=8 m=10 s=0
